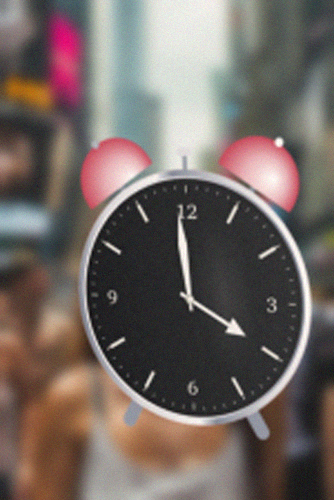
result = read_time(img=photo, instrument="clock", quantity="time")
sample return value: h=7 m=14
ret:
h=3 m=59
